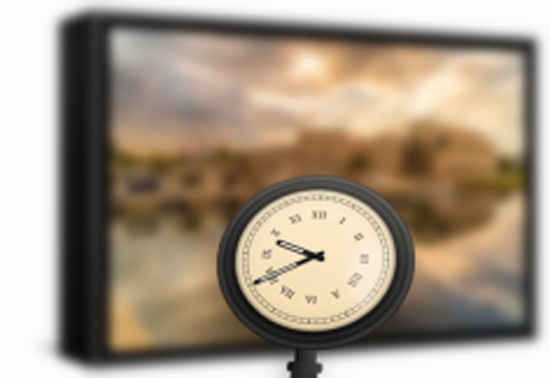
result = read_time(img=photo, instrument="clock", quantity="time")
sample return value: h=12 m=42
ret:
h=9 m=40
